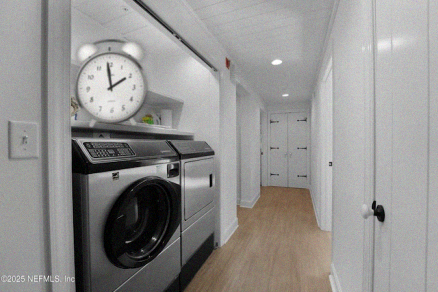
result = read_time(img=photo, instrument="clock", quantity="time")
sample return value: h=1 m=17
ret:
h=1 m=59
